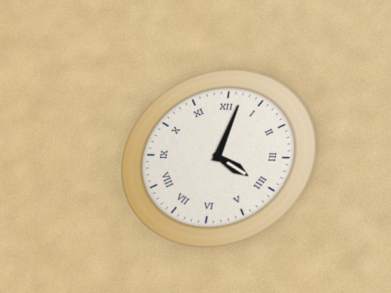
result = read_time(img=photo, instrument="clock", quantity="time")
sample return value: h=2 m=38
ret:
h=4 m=2
